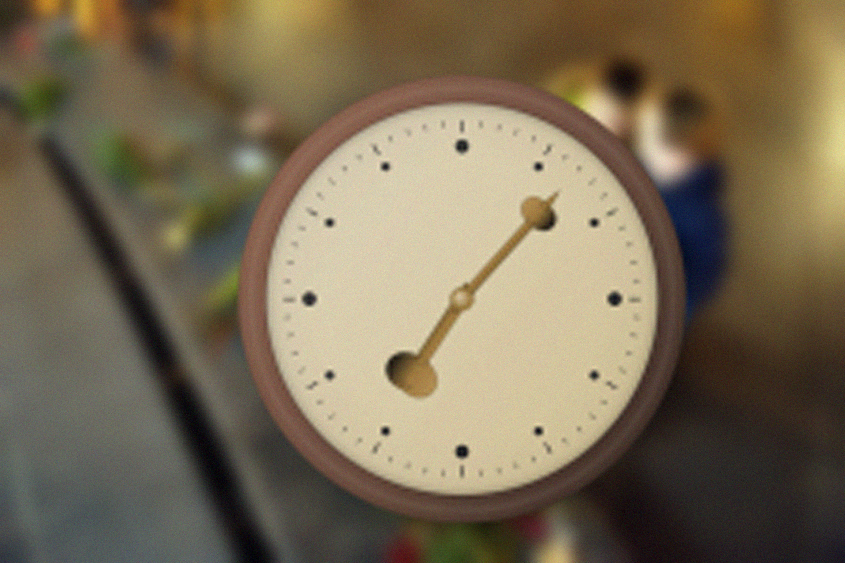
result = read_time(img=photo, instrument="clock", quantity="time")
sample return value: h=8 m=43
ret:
h=7 m=7
